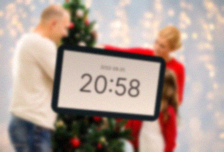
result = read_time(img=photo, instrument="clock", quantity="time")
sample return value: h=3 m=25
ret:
h=20 m=58
